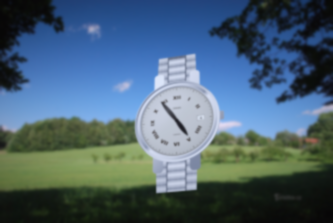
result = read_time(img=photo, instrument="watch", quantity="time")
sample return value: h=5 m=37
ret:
h=4 m=54
